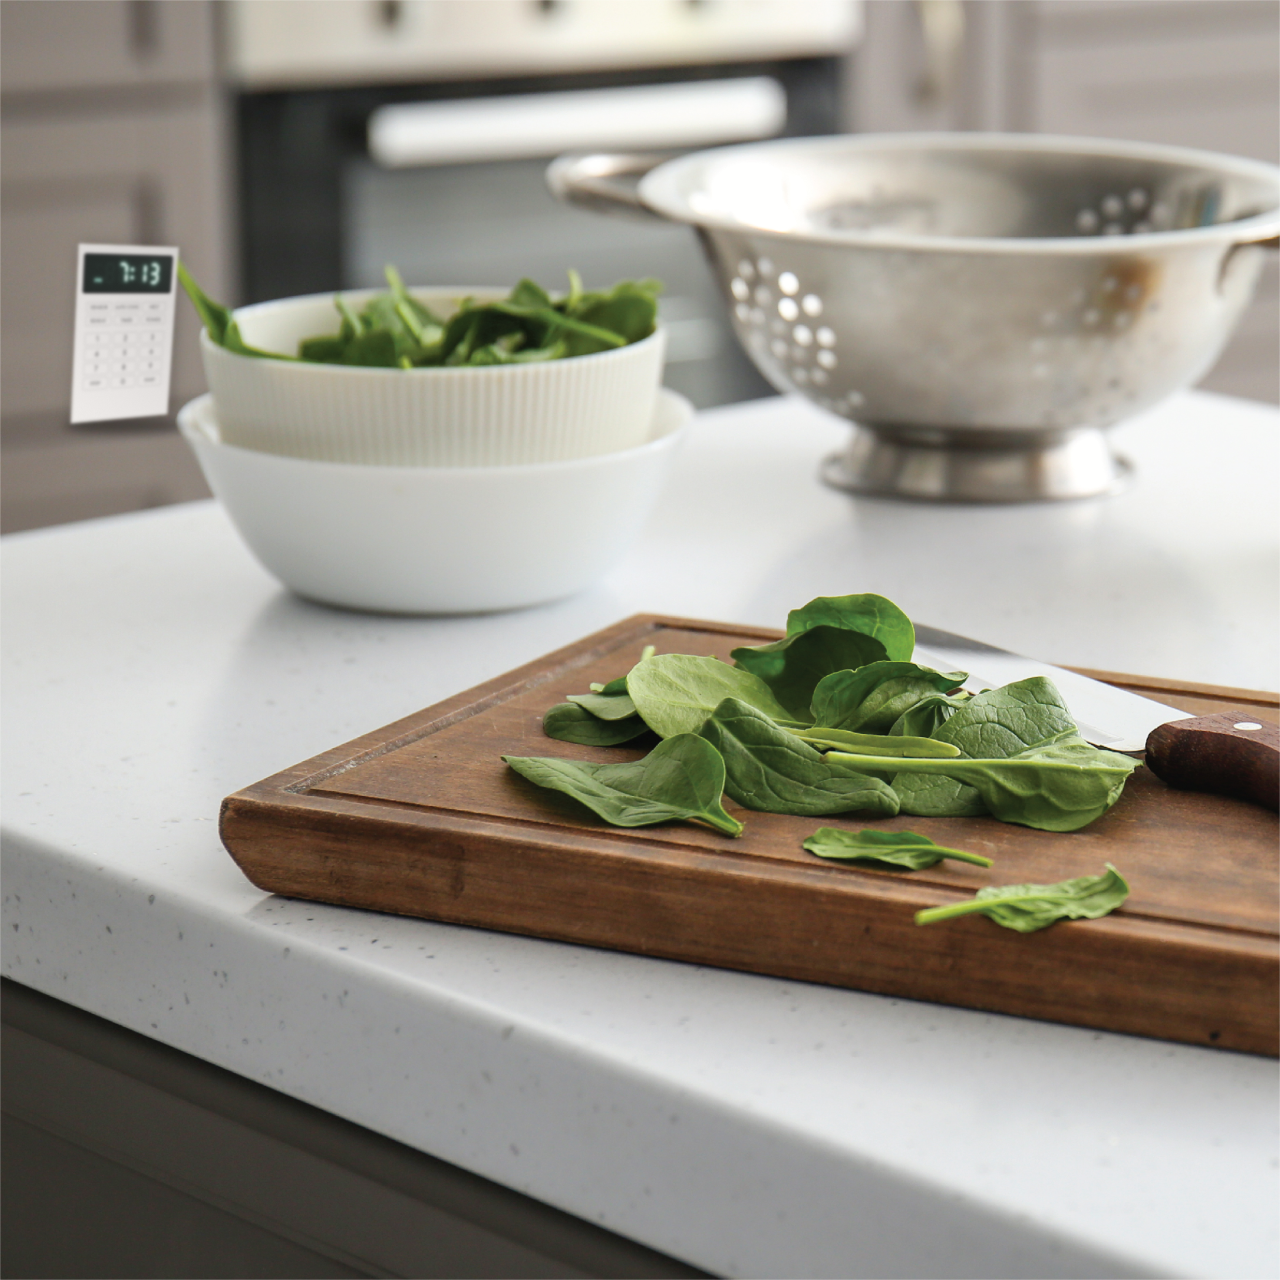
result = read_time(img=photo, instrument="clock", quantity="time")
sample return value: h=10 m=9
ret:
h=7 m=13
